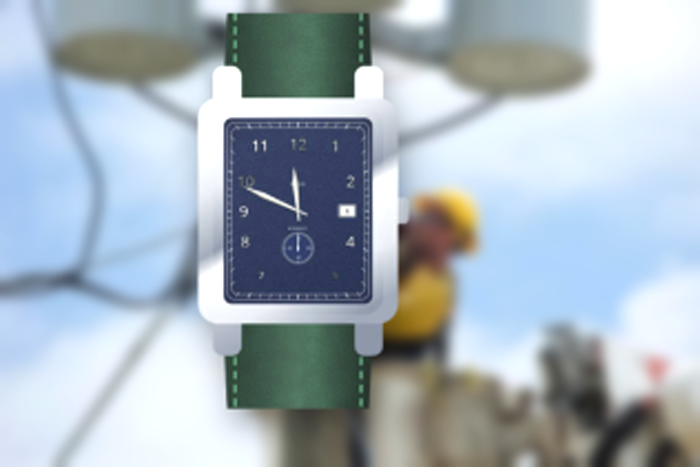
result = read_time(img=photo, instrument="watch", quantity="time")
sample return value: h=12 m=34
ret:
h=11 m=49
